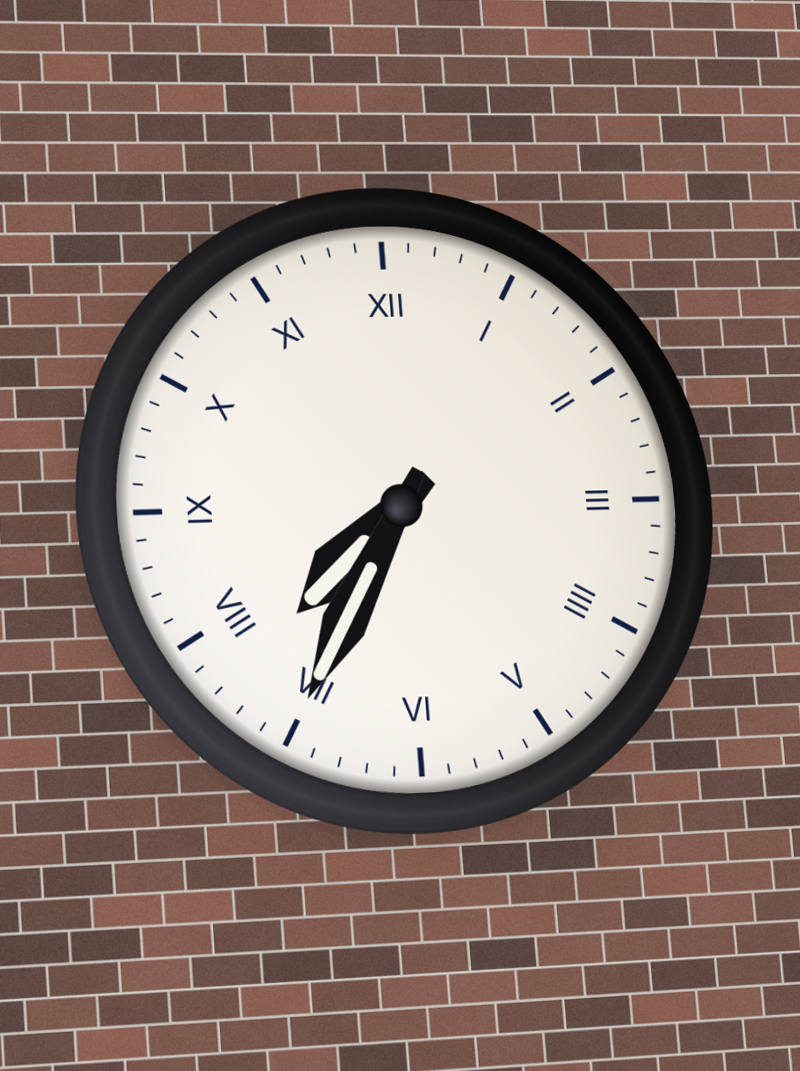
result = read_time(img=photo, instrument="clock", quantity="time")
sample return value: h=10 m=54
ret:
h=7 m=35
